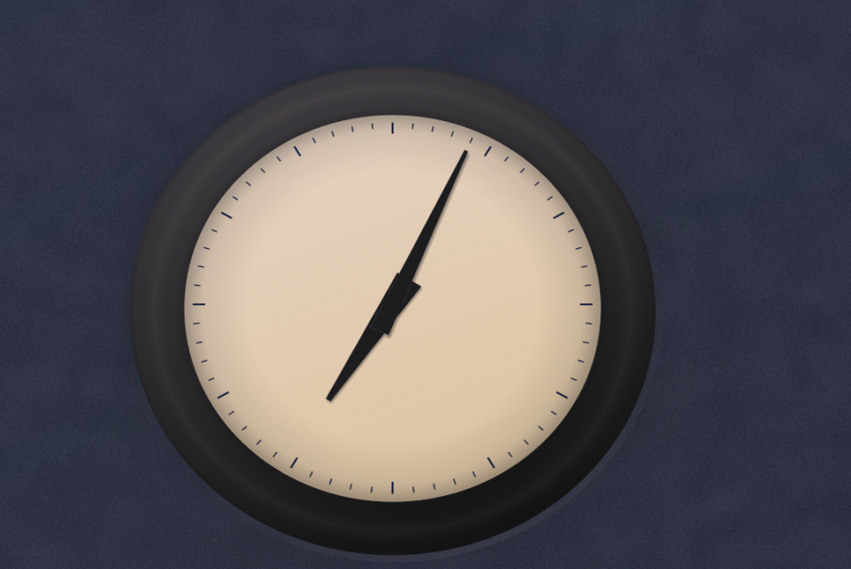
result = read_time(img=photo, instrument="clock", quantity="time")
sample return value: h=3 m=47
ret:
h=7 m=4
